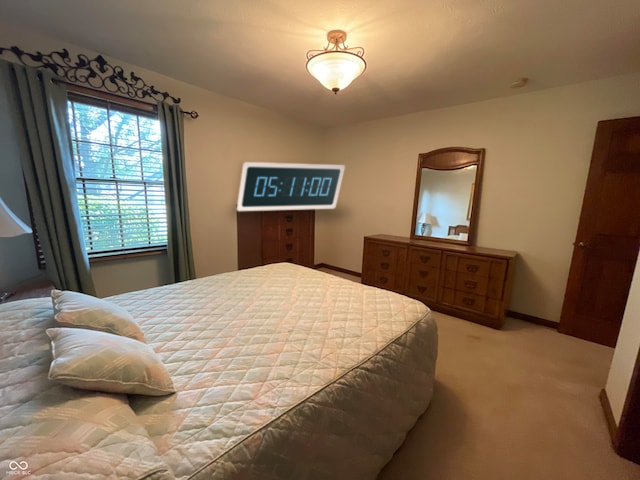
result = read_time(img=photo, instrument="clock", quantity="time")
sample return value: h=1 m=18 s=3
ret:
h=5 m=11 s=0
